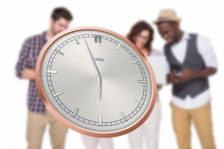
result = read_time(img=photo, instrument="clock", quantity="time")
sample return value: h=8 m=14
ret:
h=5 m=57
